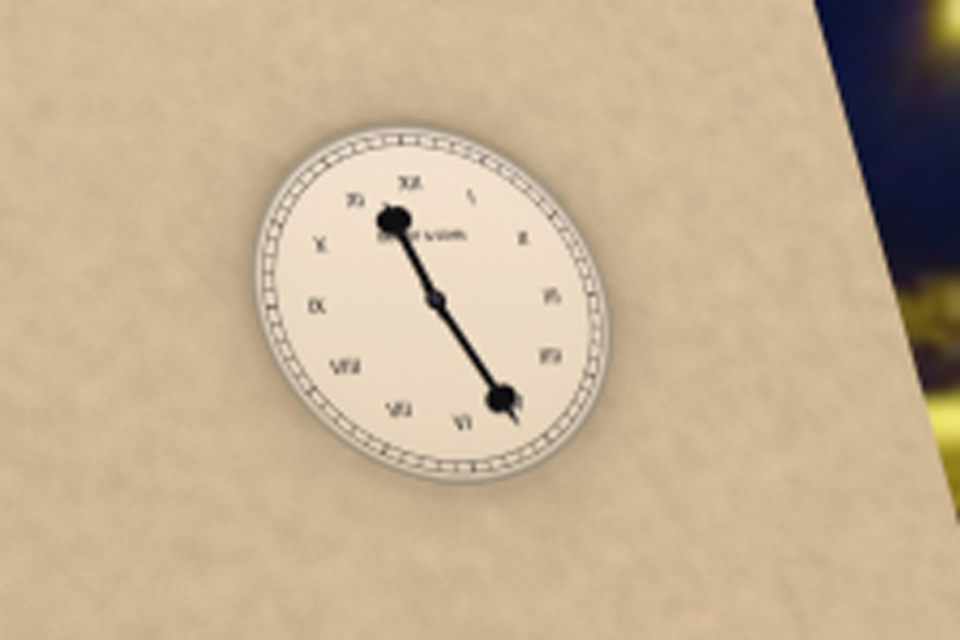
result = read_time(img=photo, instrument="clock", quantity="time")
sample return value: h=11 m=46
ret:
h=11 m=26
